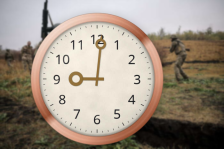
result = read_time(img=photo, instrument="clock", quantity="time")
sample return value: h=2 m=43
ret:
h=9 m=1
